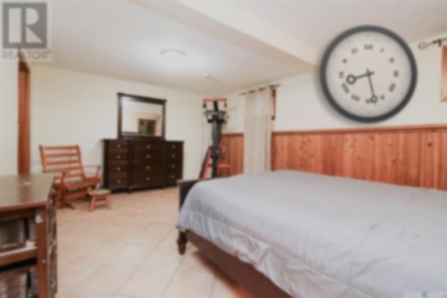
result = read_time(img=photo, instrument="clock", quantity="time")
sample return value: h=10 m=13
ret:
h=8 m=28
